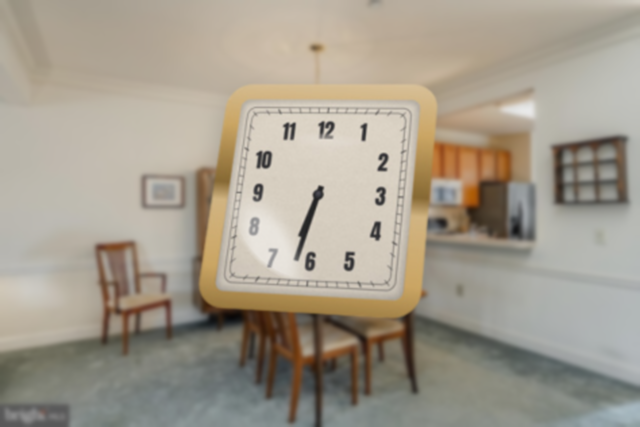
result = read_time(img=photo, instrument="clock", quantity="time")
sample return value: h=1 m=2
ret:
h=6 m=32
